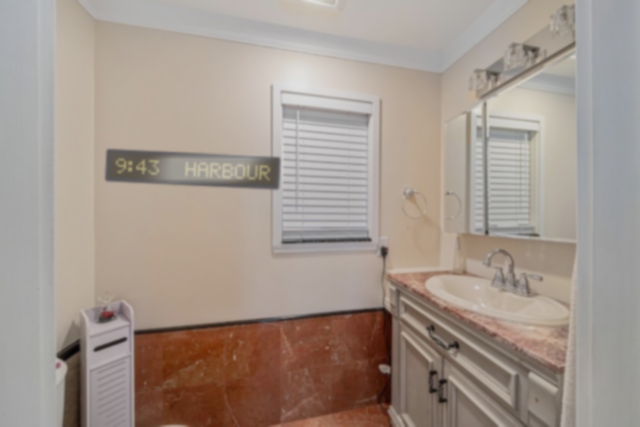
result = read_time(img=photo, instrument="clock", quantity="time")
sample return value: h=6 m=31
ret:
h=9 m=43
